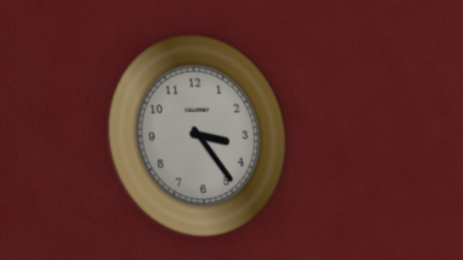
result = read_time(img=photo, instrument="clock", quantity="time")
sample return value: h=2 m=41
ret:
h=3 m=24
